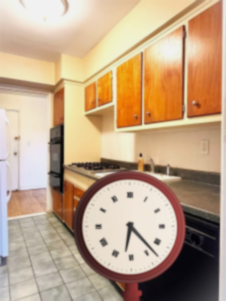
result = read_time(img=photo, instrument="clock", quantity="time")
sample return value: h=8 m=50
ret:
h=6 m=23
